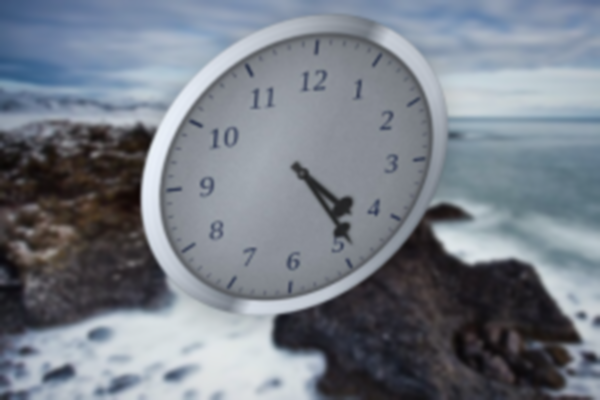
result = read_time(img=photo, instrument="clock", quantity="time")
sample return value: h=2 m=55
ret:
h=4 m=24
